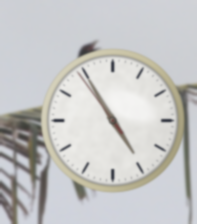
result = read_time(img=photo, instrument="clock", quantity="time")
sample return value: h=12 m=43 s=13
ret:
h=4 m=54 s=54
